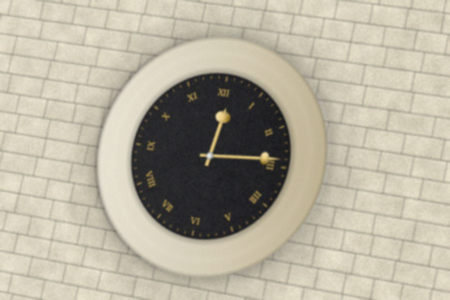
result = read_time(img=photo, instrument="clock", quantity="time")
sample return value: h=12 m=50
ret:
h=12 m=14
